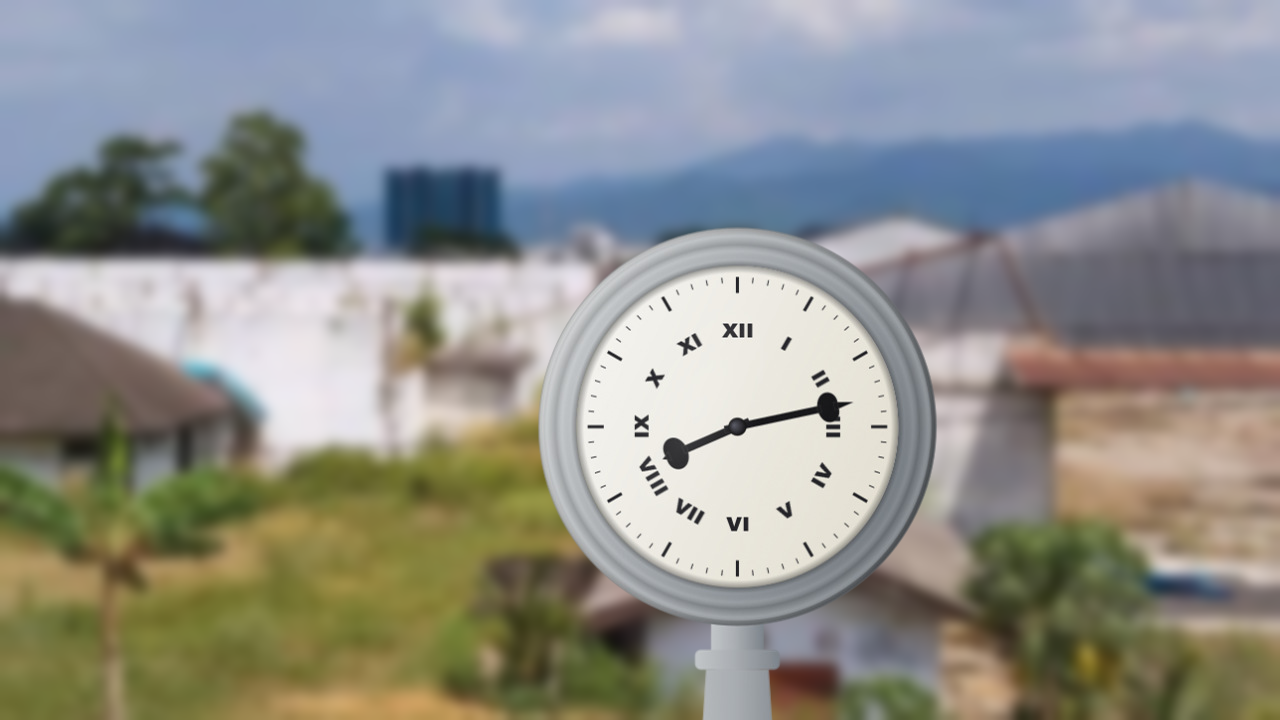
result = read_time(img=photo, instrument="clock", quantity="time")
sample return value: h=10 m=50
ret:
h=8 m=13
